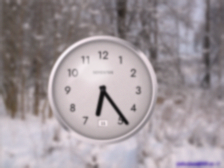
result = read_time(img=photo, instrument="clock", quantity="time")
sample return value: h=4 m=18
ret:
h=6 m=24
